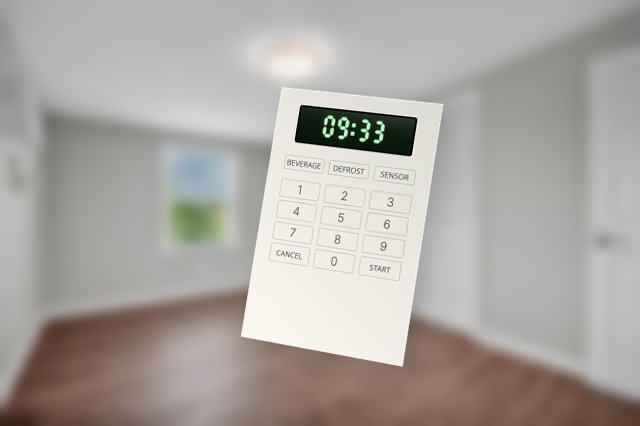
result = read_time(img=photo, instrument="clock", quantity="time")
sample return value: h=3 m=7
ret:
h=9 m=33
